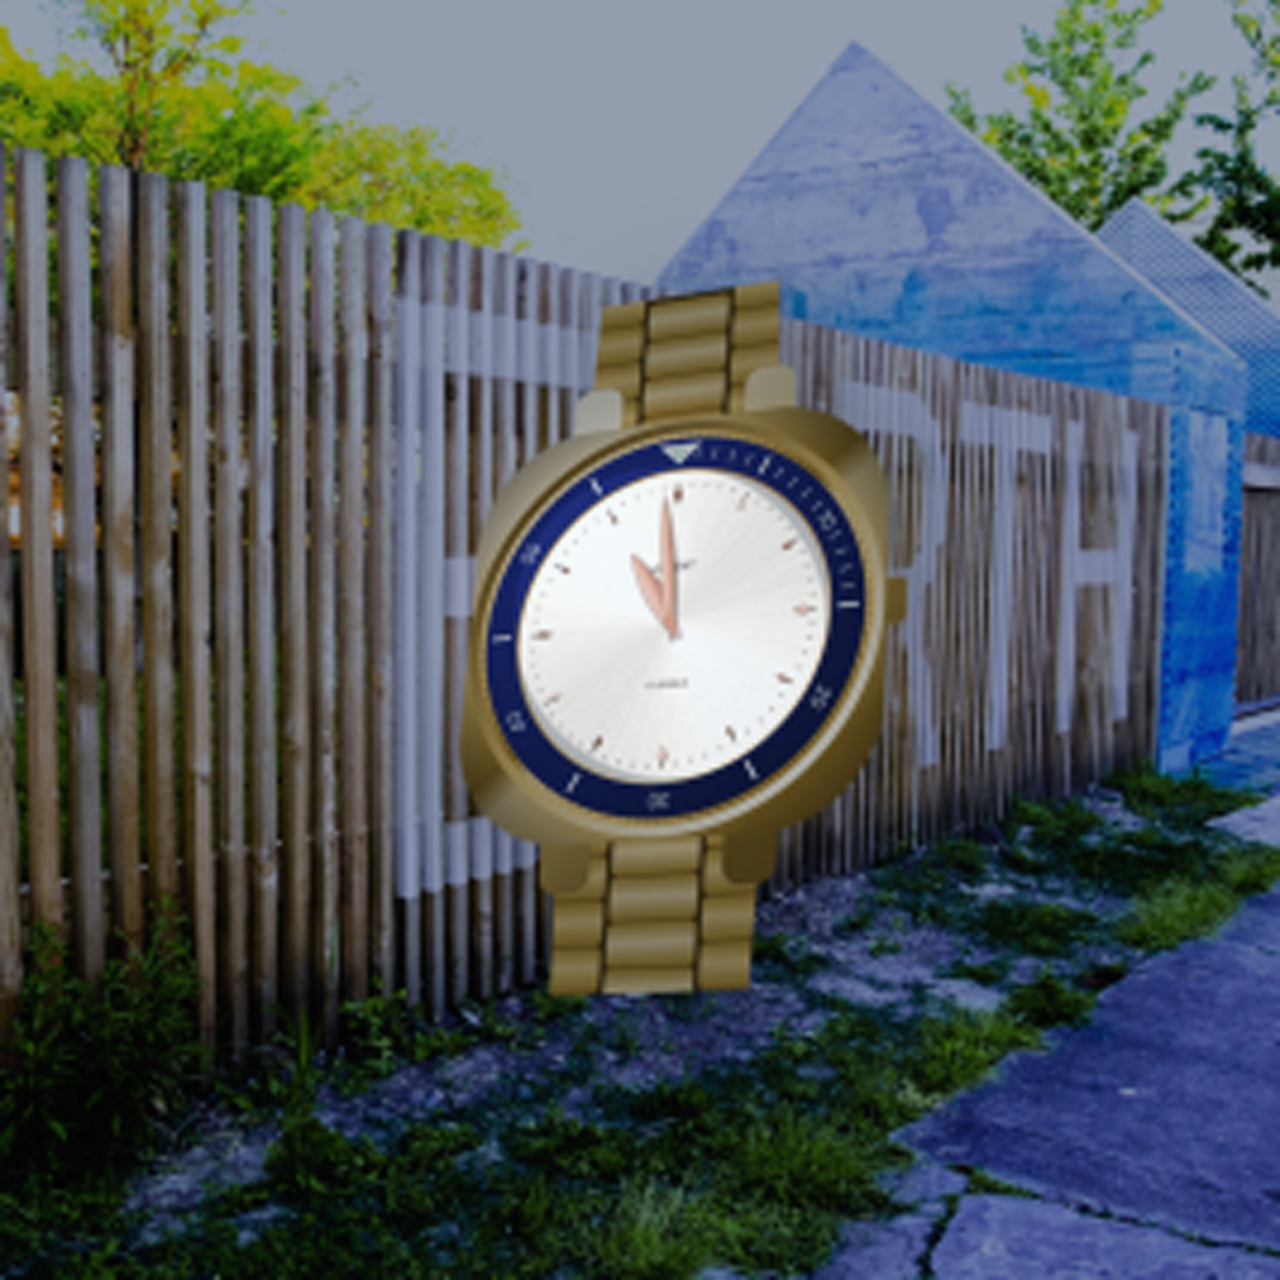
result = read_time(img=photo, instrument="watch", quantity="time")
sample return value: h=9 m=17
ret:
h=10 m=59
